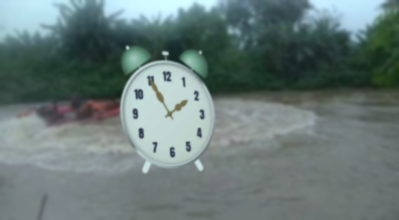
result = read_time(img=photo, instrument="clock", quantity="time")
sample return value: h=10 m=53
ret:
h=1 m=55
